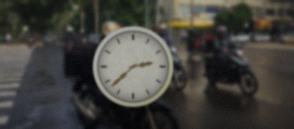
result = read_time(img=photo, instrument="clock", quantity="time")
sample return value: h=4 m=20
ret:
h=2 m=38
